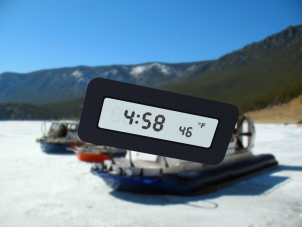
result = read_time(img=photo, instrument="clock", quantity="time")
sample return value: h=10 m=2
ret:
h=4 m=58
